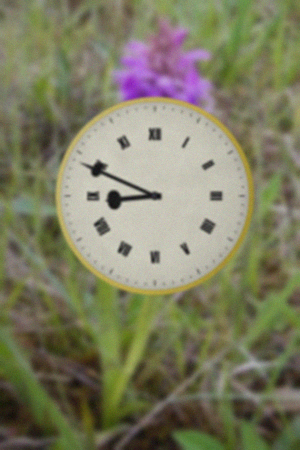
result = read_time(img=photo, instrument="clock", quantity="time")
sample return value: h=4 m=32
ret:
h=8 m=49
